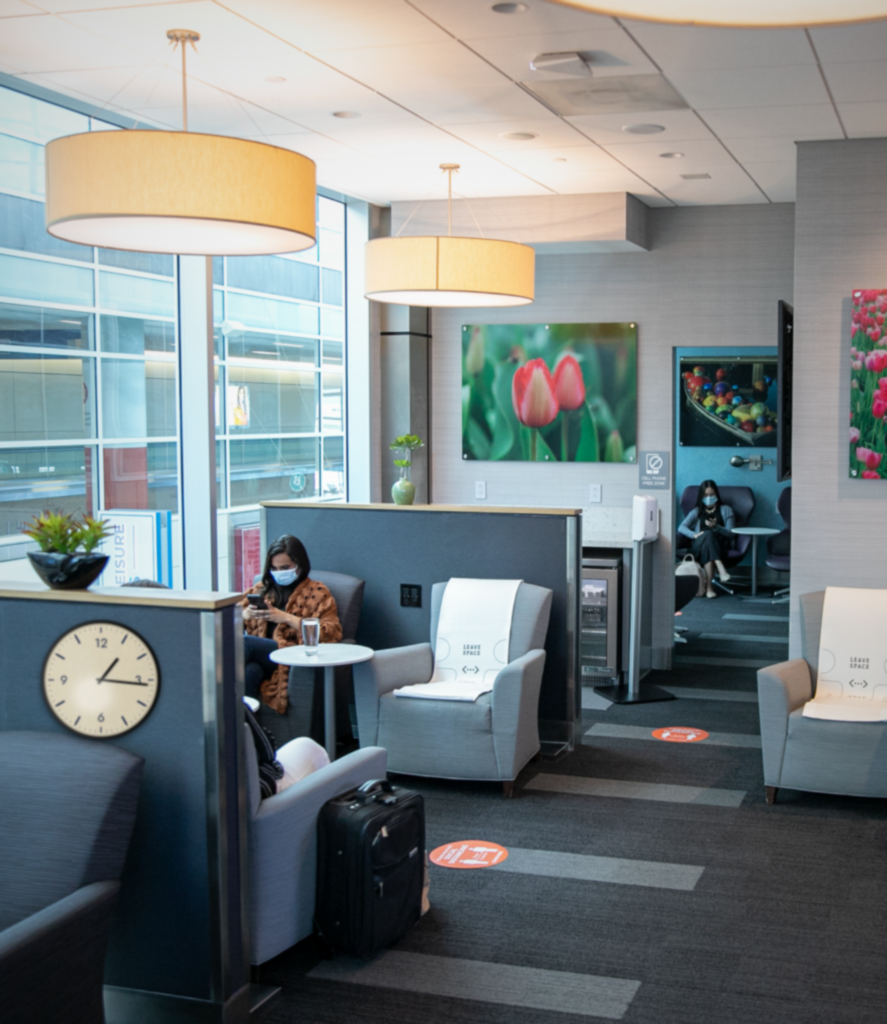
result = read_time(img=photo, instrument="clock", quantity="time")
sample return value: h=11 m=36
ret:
h=1 m=16
